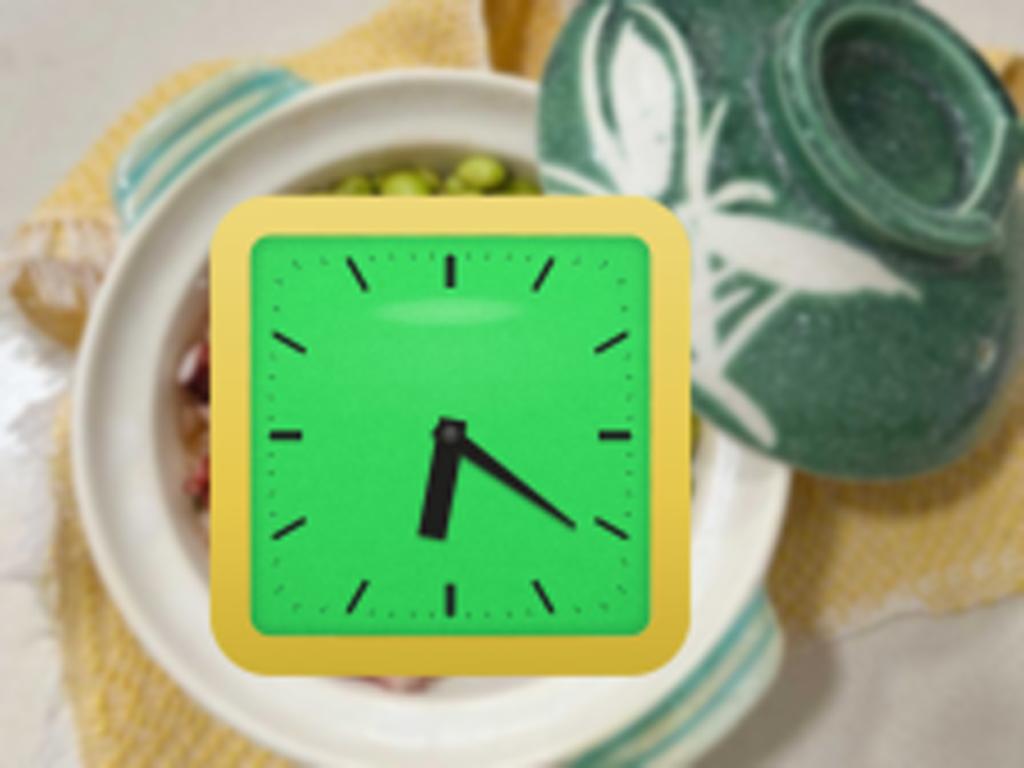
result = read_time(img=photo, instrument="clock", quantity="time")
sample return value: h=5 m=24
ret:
h=6 m=21
